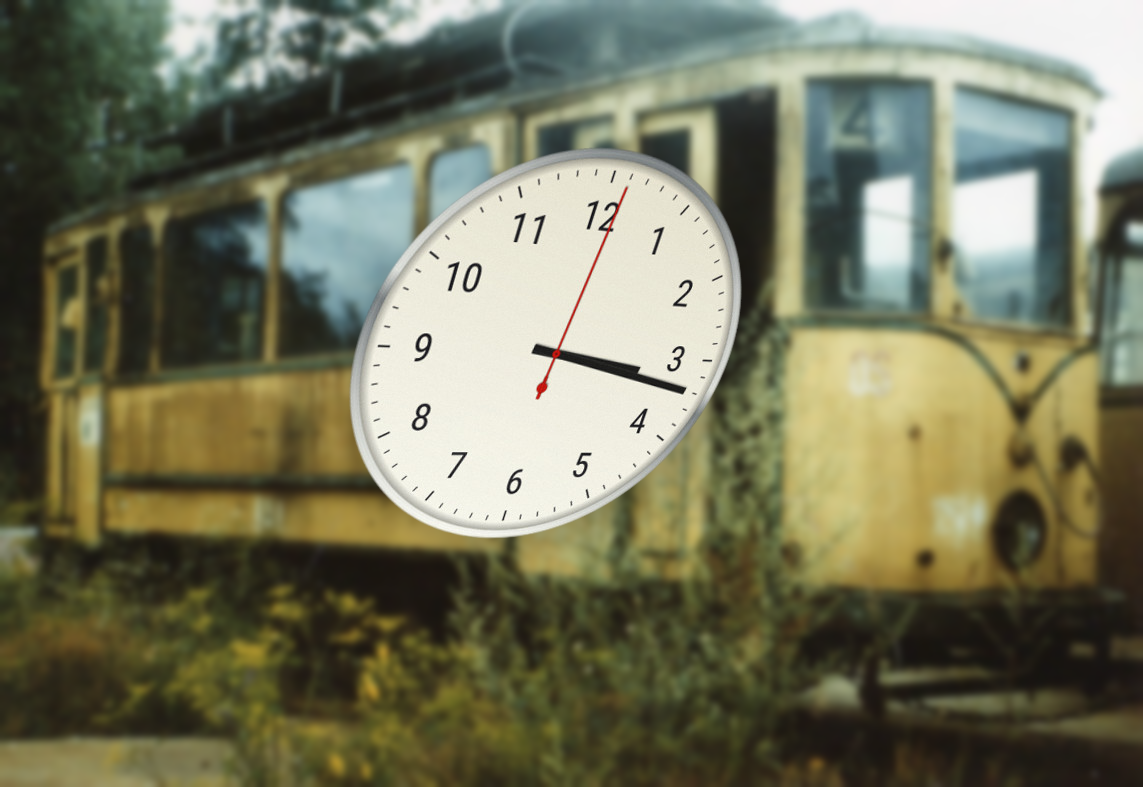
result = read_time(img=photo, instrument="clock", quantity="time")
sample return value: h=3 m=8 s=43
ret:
h=3 m=17 s=1
